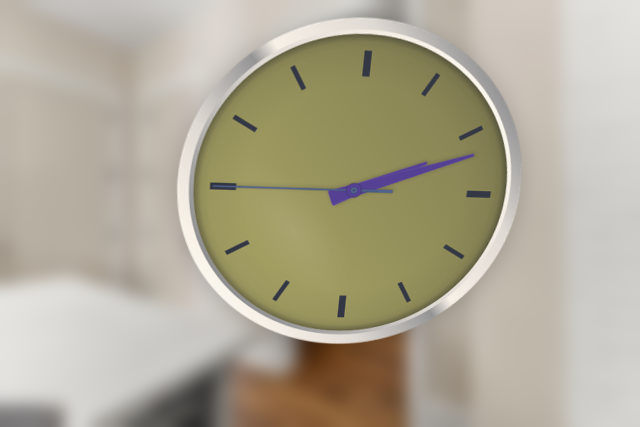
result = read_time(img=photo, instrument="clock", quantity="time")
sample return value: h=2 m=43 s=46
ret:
h=2 m=11 s=45
